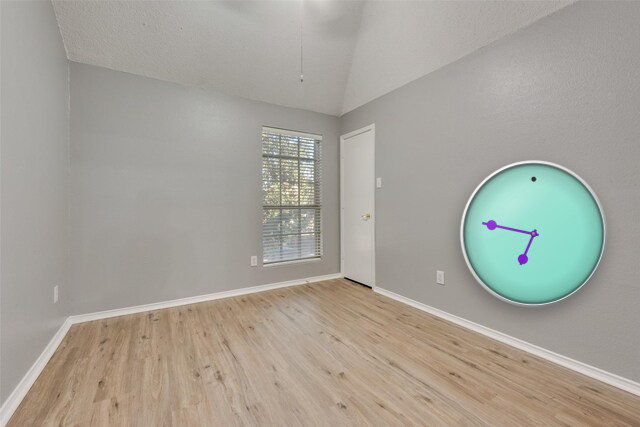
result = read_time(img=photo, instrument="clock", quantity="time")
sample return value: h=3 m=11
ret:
h=6 m=47
